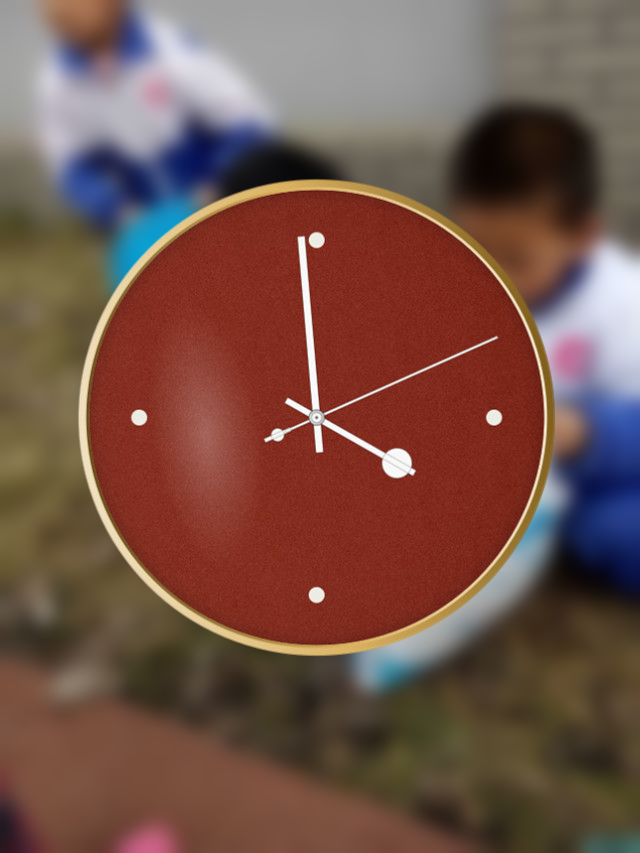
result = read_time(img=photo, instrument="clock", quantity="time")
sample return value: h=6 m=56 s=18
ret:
h=3 m=59 s=11
